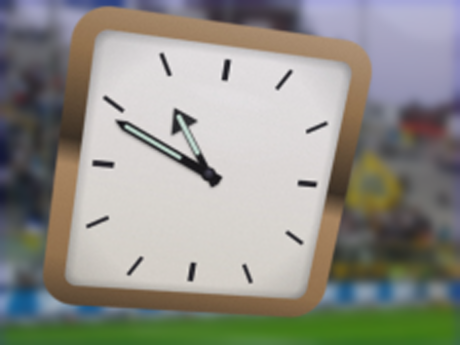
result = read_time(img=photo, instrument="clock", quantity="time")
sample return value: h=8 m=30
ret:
h=10 m=49
